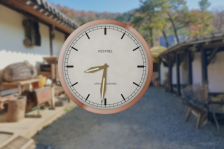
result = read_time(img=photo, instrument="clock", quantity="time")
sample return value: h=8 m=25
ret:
h=8 m=31
